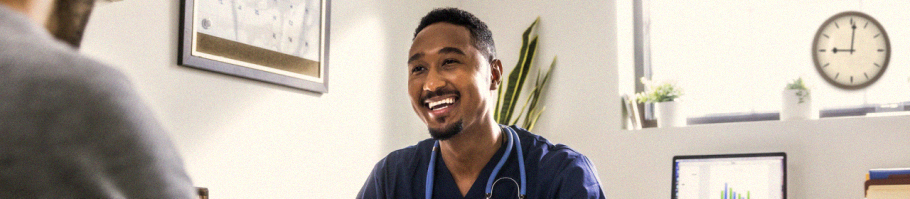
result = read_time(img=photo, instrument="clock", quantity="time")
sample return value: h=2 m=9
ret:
h=9 m=1
